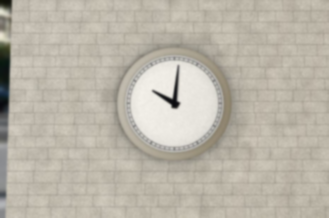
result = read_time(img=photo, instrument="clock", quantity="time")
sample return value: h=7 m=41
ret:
h=10 m=1
